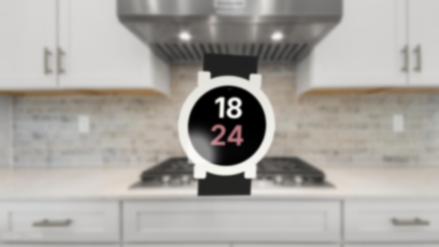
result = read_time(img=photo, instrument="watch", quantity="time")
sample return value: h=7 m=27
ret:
h=18 m=24
